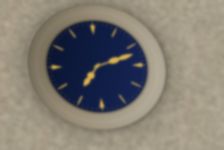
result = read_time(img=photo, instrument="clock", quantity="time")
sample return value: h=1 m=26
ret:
h=7 m=12
